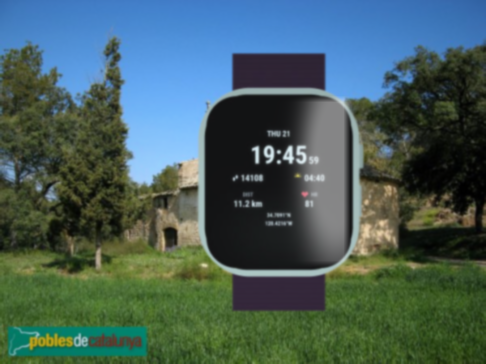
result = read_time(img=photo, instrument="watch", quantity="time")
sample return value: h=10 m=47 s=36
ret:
h=19 m=45 s=59
